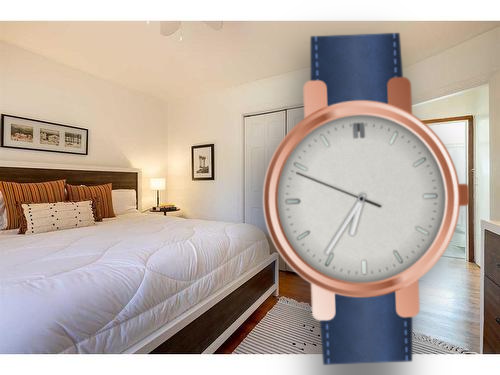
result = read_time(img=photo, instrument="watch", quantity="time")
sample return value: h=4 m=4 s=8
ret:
h=6 m=35 s=49
